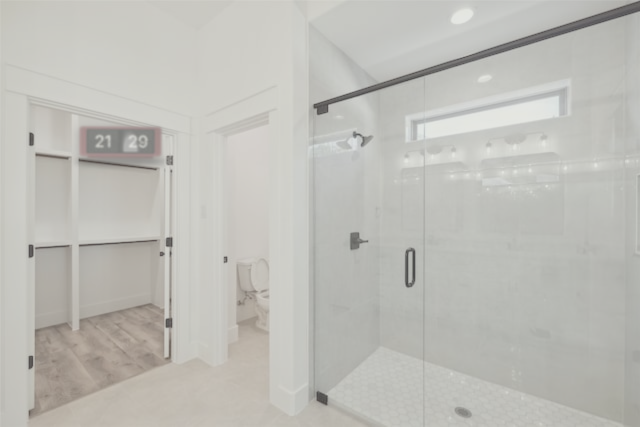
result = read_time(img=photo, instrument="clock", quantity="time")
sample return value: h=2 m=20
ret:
h=21 m=29
